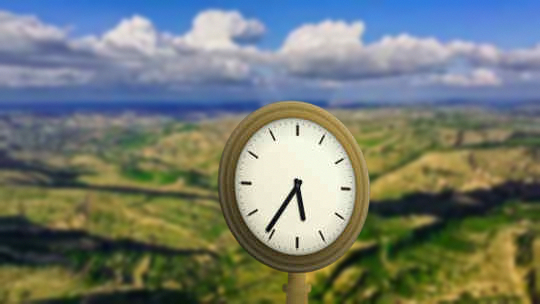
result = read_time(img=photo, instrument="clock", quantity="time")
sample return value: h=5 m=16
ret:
h=5 m=36
